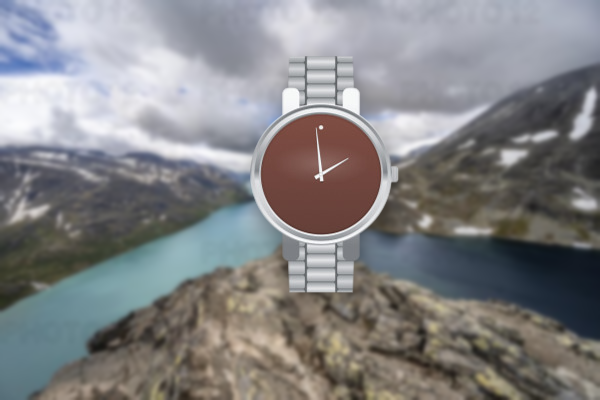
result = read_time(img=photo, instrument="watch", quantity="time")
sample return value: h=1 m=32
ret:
h=1 m=59
